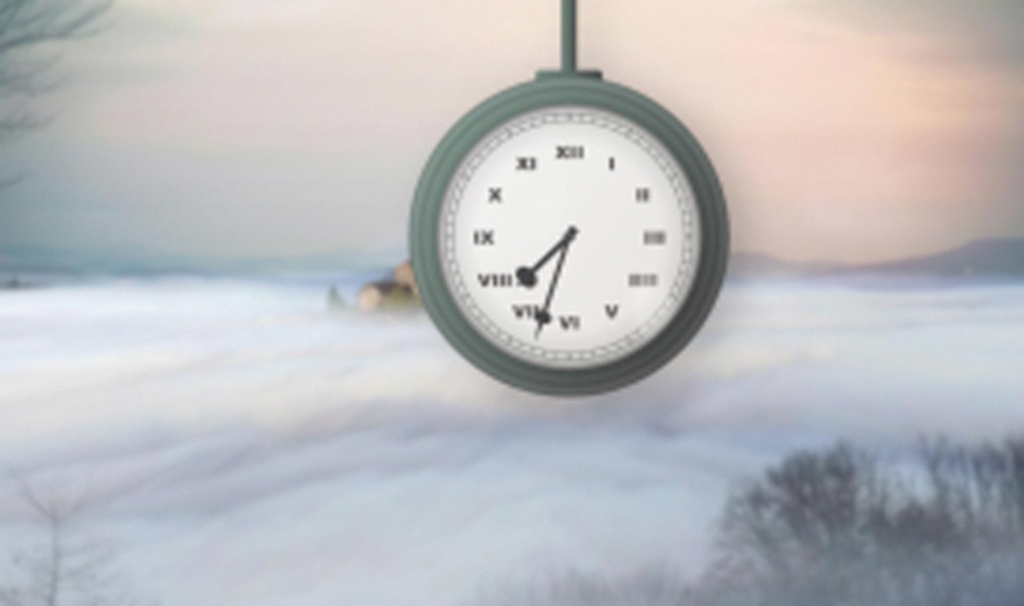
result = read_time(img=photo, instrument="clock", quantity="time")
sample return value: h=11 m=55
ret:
h=7 m=33
